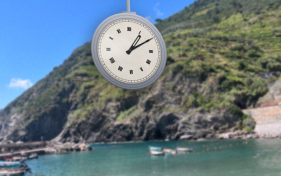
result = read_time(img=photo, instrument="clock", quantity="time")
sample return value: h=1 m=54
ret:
h=1 m=10
